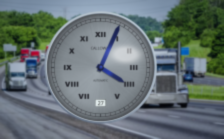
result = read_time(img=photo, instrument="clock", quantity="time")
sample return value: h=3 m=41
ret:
h=4 m=4
